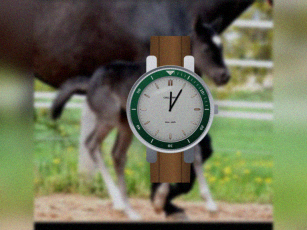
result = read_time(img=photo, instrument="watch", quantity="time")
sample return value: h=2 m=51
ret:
h=12 m=5
